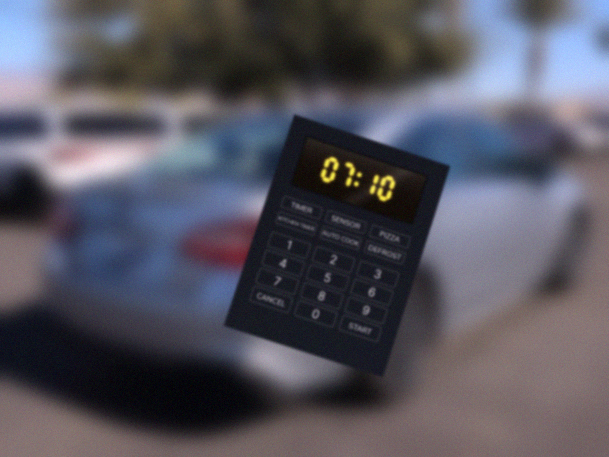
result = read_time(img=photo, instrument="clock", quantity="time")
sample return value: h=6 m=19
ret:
h=7 m=10
